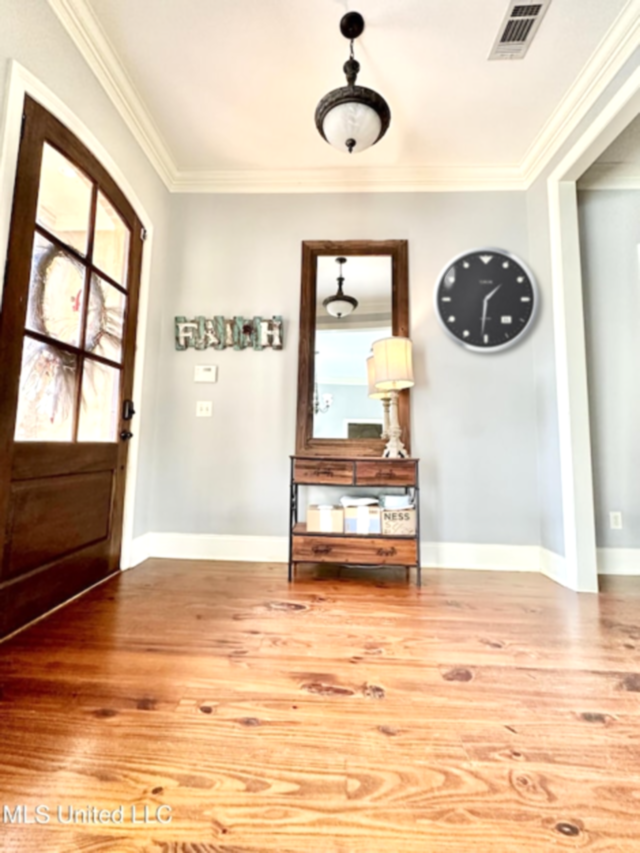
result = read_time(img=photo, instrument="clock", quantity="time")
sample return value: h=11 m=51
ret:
h=1 m=31
